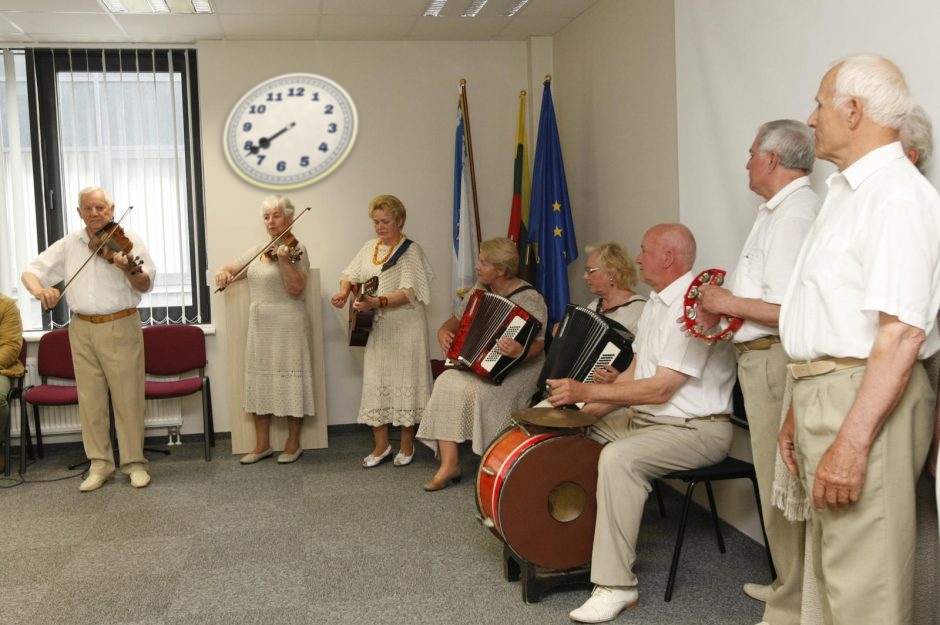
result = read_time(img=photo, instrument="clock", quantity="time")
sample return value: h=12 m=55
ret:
h=7 m=38
